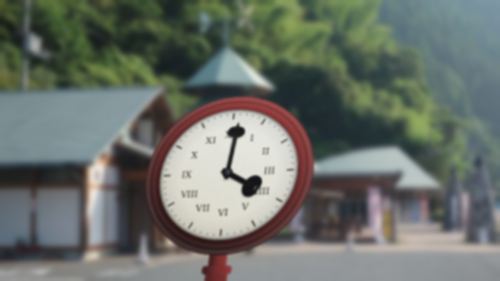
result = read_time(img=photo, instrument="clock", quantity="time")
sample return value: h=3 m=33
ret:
h=4 m=1
